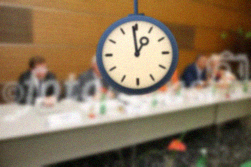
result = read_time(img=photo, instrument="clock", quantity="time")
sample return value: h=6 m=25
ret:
h=12 m=59
